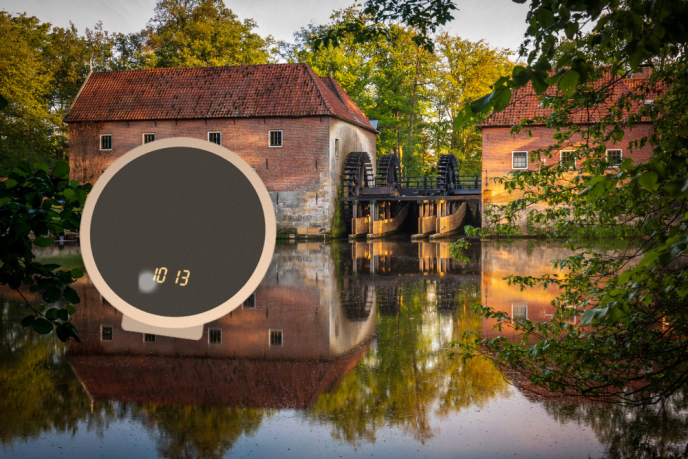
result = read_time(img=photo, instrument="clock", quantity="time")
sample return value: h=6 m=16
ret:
h=10 m=13
